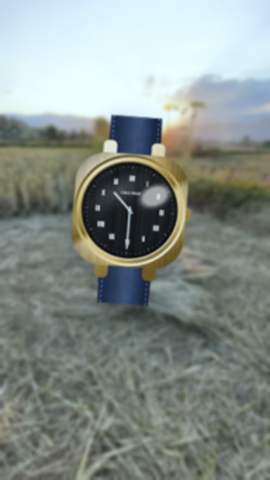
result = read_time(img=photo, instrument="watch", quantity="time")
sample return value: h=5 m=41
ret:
h=10 m=30
